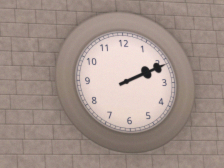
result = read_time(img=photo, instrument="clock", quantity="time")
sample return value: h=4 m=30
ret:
h=2 m=11
